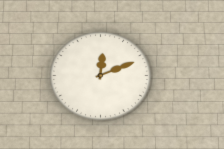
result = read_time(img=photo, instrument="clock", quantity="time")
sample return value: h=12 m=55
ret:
h=12 m=11
